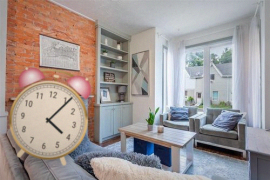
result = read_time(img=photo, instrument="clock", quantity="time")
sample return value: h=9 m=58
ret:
h=4 m=6
